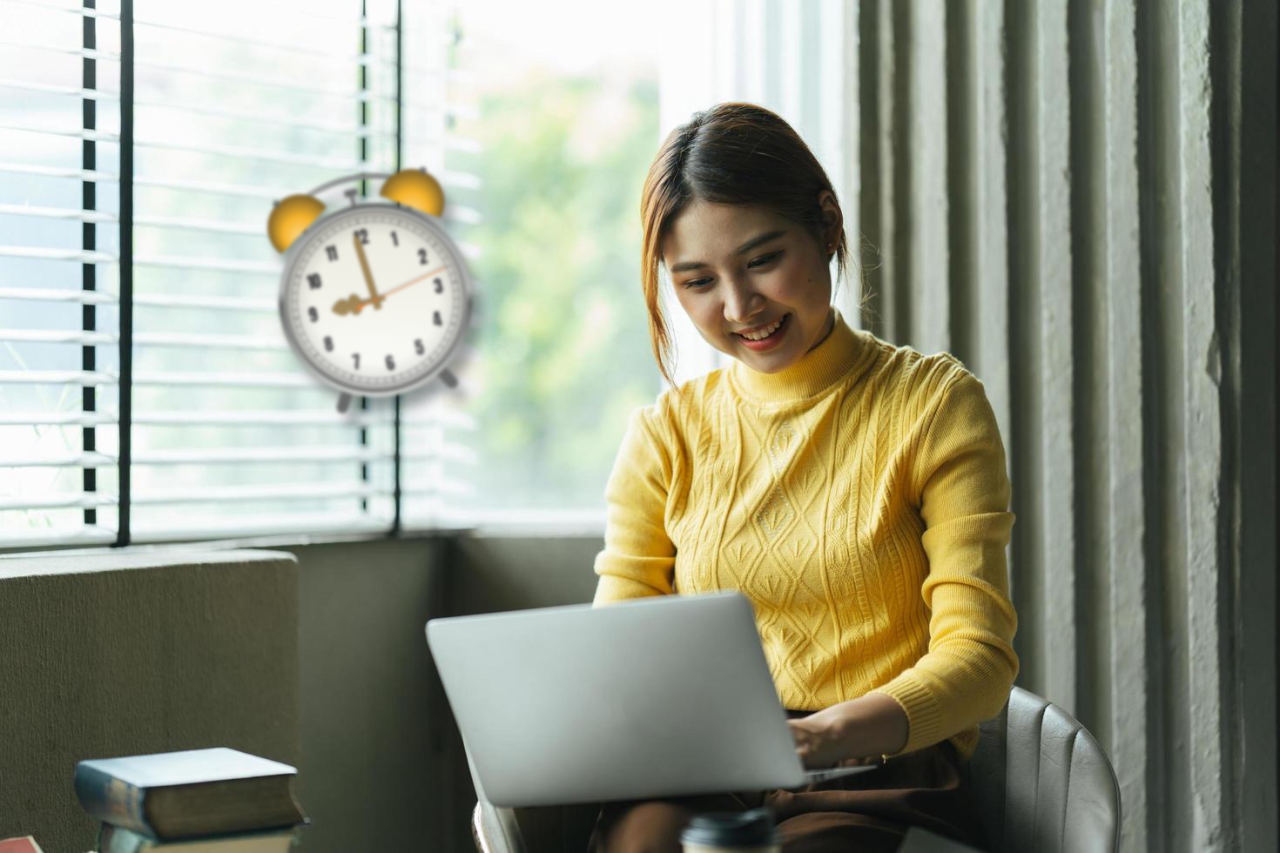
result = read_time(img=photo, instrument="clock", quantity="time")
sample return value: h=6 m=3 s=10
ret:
h=8 m=59 s=13
